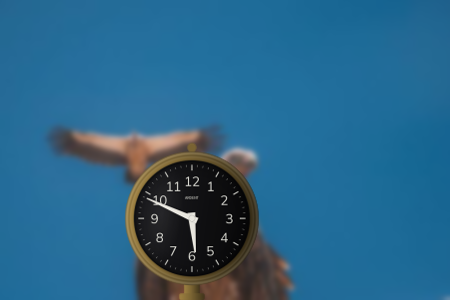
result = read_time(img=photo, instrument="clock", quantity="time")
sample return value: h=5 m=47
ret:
h=5 m=49
